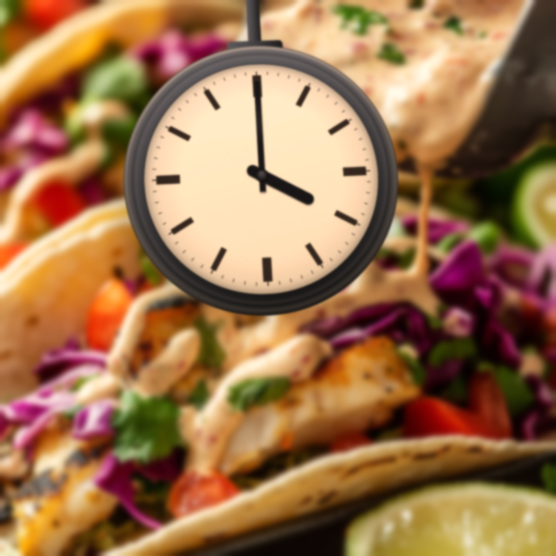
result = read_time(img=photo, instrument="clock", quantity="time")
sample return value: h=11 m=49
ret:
h=4 m=0
